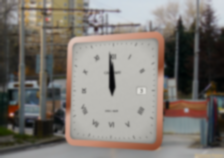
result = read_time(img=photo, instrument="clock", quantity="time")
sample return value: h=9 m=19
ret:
h=11 m=59
